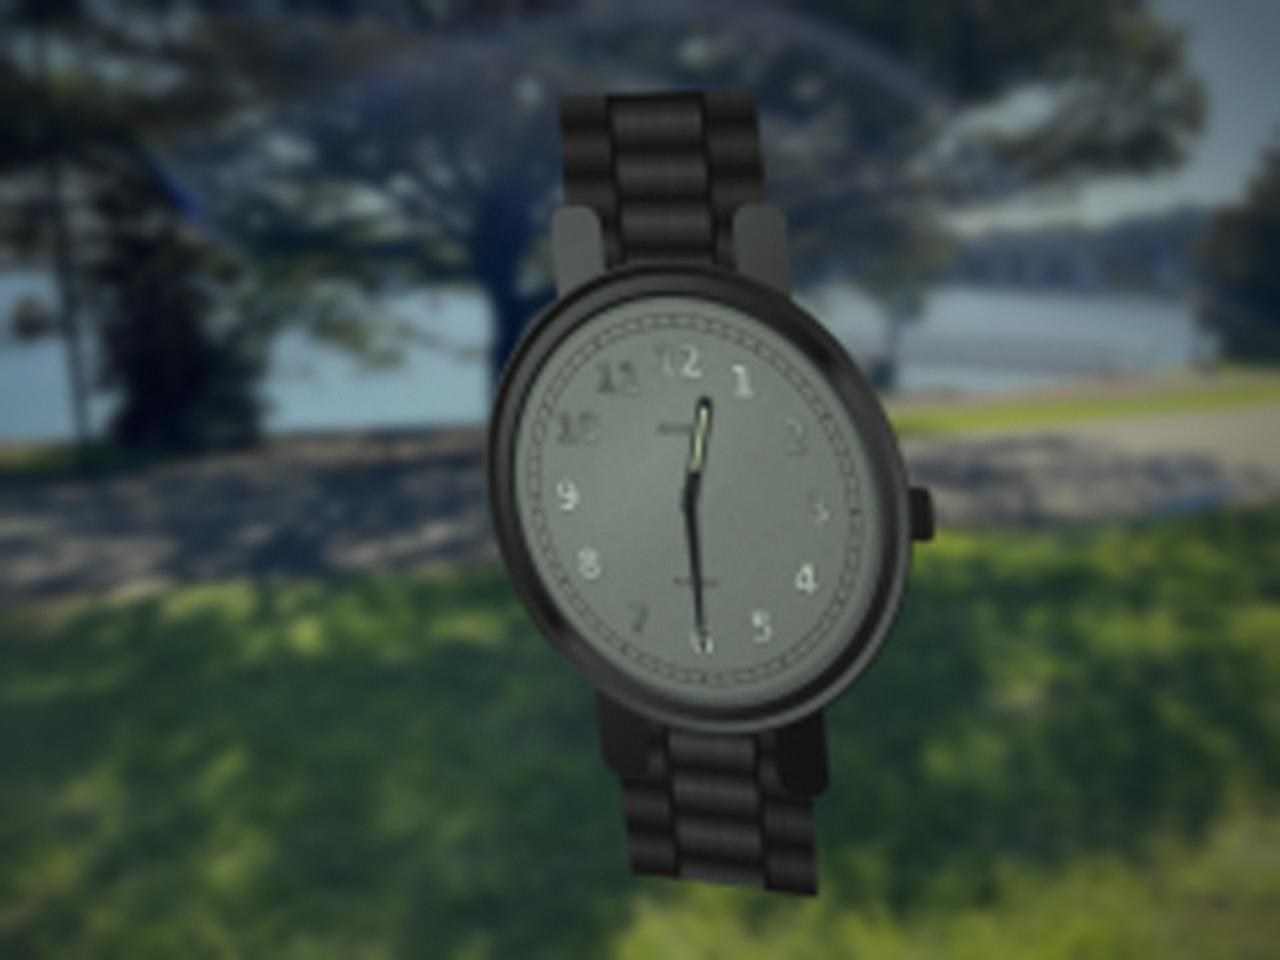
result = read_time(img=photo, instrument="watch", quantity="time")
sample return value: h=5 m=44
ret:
h=12 m=30
